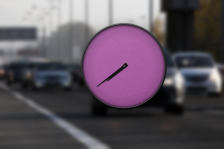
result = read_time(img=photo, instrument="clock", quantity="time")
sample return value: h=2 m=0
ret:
h=7 m=39
